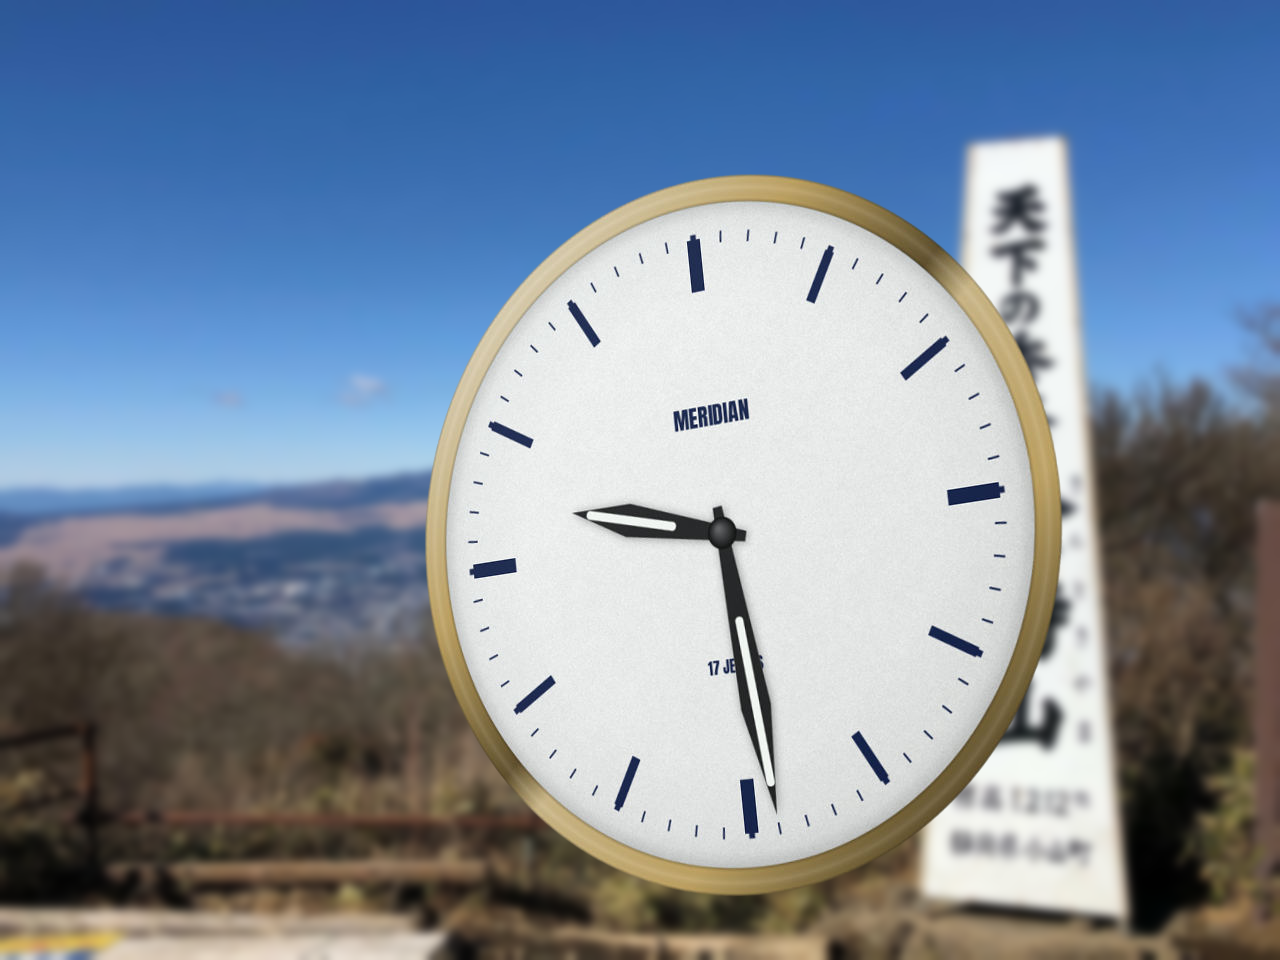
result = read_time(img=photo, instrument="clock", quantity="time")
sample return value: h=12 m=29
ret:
h=9 m=29
